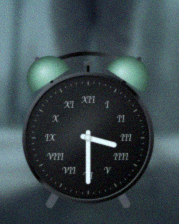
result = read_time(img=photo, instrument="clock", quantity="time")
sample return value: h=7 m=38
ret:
h=3 m=30
